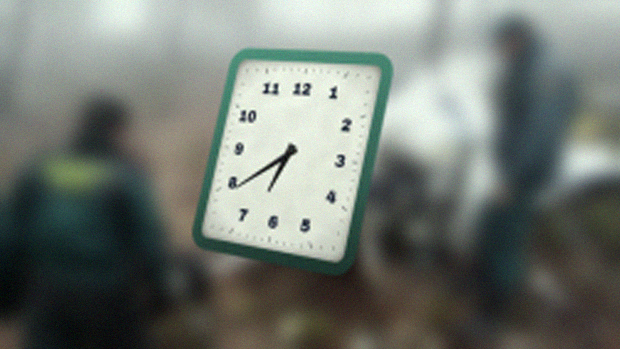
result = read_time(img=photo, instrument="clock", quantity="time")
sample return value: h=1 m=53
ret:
h=6 m=39
